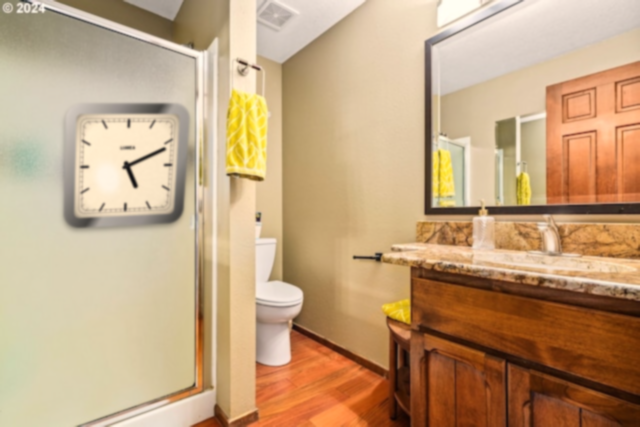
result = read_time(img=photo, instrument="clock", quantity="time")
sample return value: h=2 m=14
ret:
h=5 m=11
